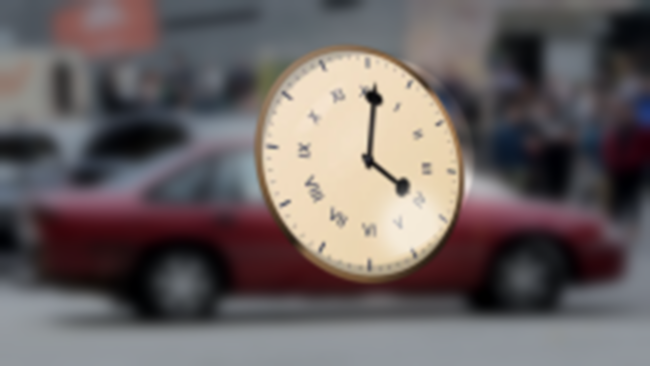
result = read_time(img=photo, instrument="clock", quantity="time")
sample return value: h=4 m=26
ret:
h=4 m=1
